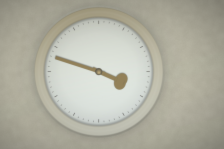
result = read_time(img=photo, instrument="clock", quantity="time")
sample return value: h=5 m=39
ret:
h=3 m=48
